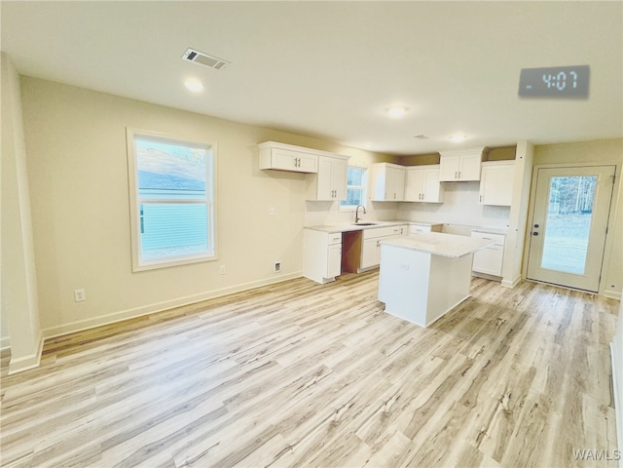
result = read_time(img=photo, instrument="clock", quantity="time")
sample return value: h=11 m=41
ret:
h=4 m=7
